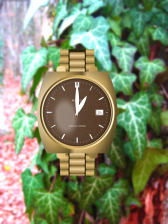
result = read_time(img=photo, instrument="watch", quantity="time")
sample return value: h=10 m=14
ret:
h=1 m=0
